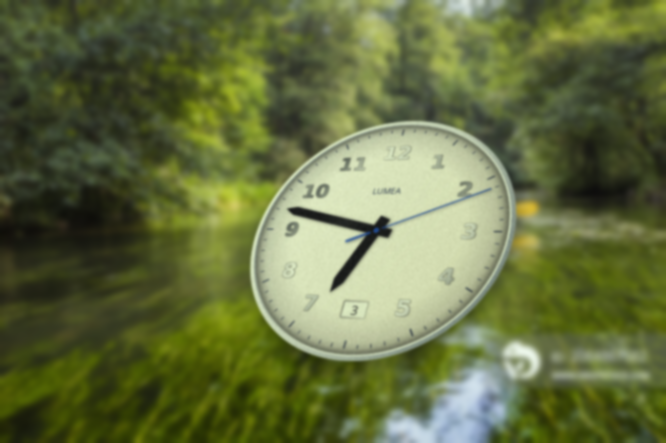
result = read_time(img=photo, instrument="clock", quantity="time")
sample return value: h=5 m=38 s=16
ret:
h=6 m=47 s=11
